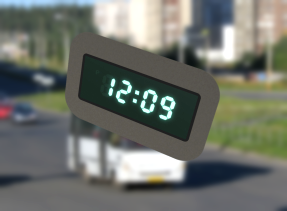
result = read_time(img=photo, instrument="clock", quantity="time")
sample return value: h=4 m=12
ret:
h=12 m=9
